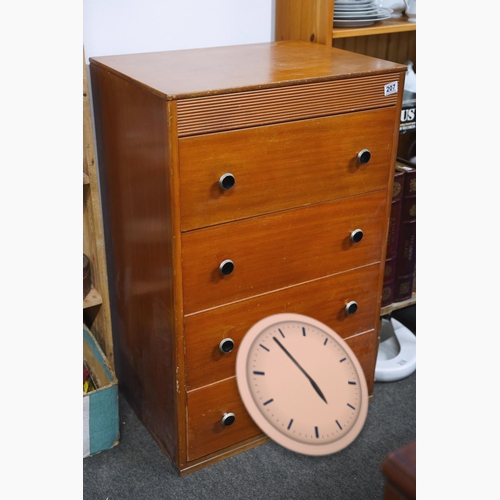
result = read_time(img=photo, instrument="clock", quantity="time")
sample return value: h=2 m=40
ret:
h=4 m=53
